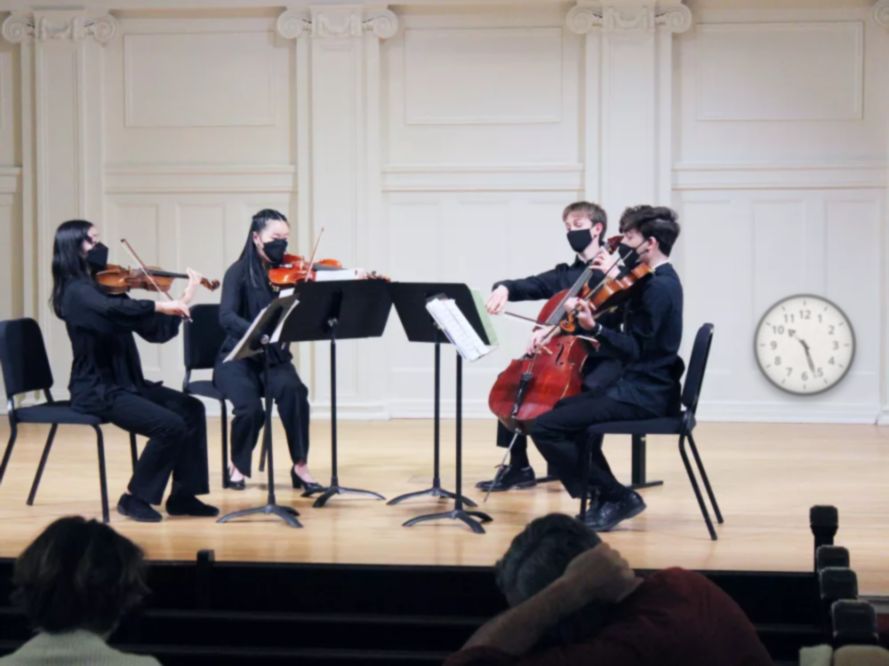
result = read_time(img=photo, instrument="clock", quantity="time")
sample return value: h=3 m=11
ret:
h=10 m=27
